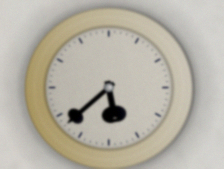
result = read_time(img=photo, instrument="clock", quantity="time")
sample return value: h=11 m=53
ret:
h=5 m=38
